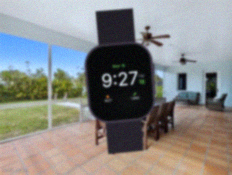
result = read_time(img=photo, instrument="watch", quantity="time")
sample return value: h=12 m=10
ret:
h=9 m=27
